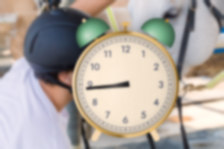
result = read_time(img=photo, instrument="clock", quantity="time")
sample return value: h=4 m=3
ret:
h=8 m=44
